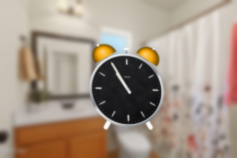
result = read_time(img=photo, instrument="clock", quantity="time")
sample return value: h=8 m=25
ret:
h=10 m=55
